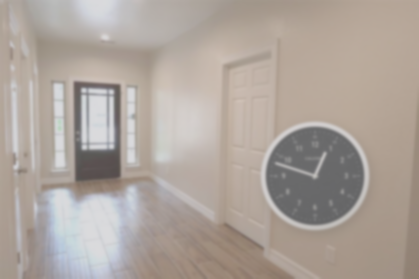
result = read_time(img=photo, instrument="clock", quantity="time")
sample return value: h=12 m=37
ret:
h=12 m=48
